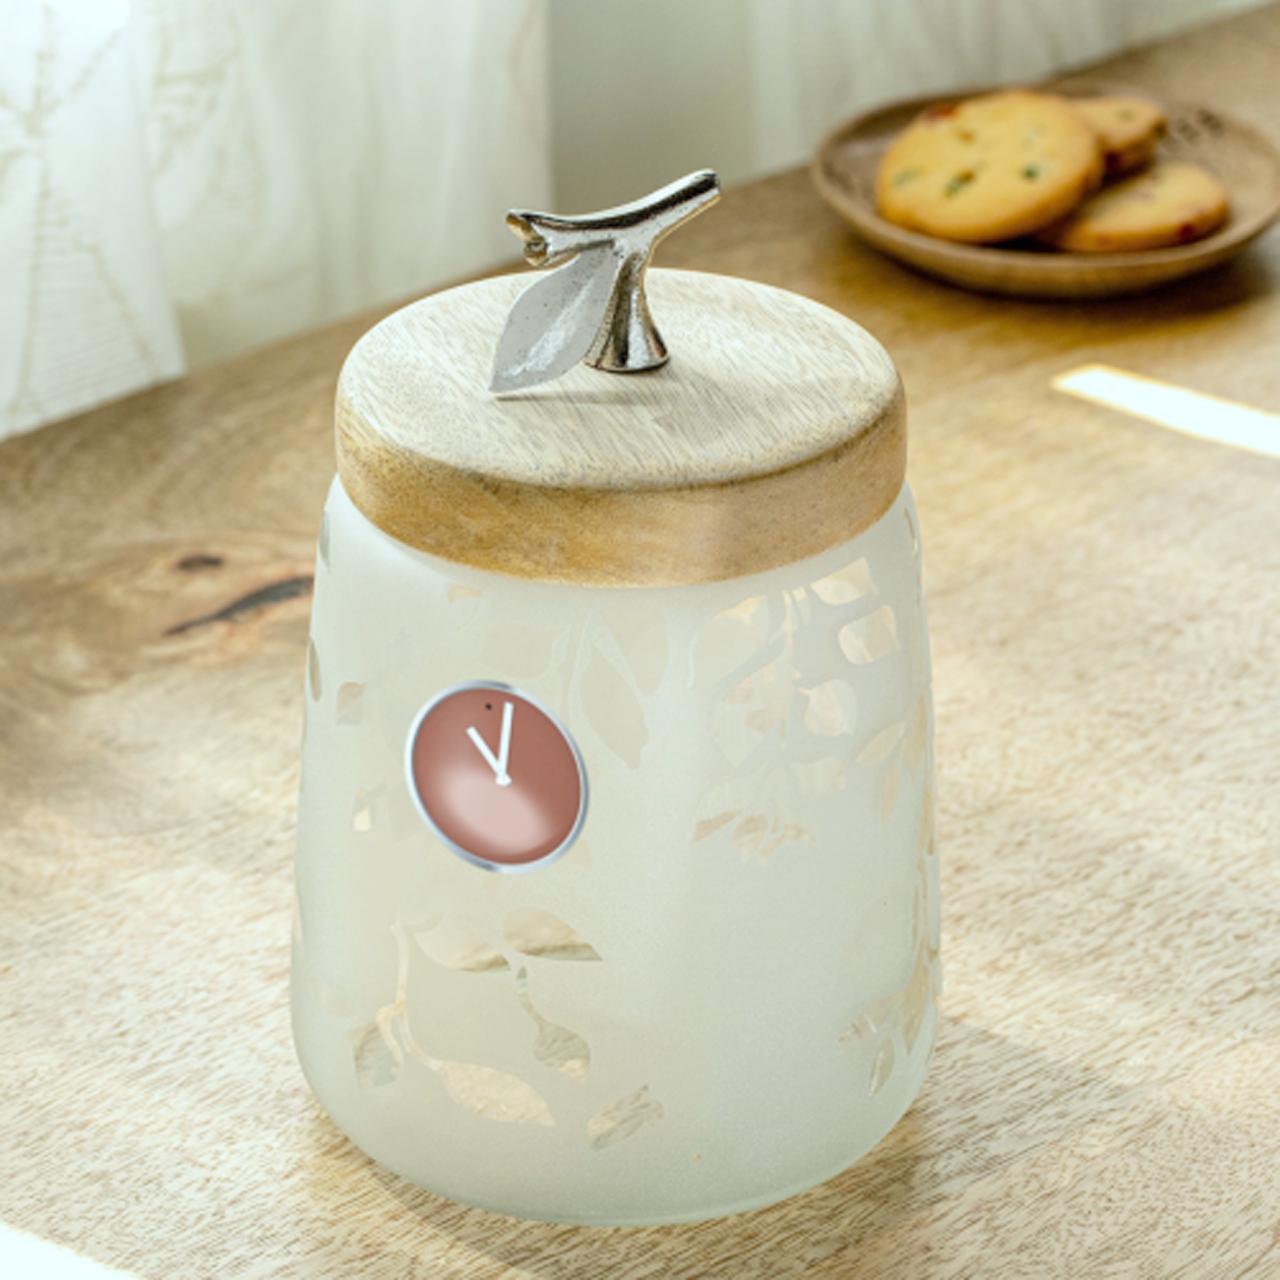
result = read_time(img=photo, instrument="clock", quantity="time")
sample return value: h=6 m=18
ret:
h=11 m=3
